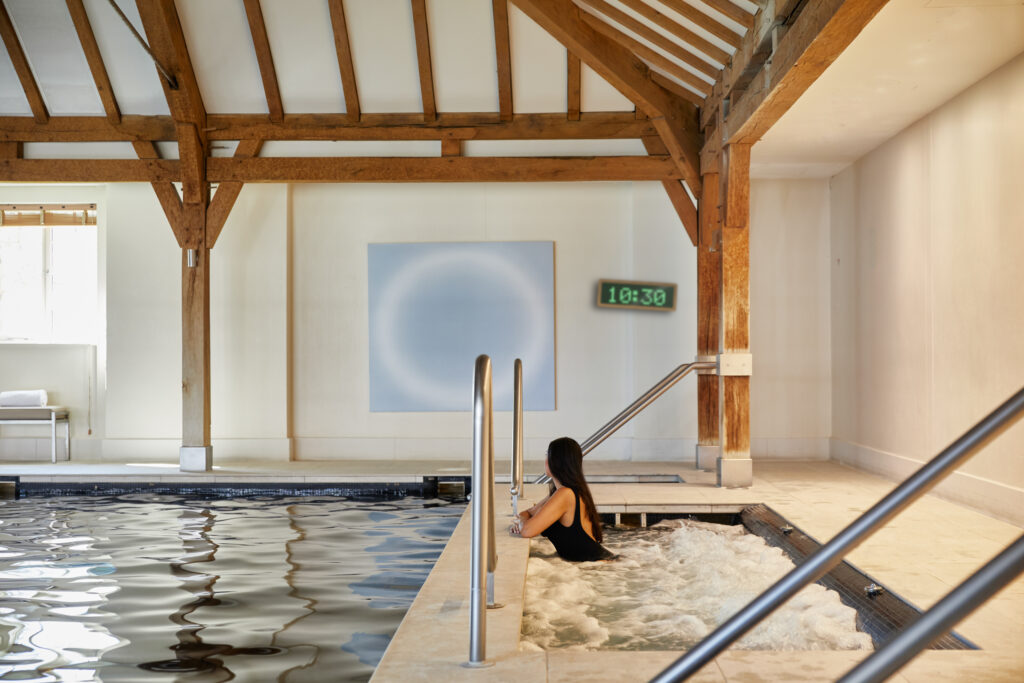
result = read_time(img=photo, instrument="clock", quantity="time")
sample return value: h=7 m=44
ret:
h=10 m=30
